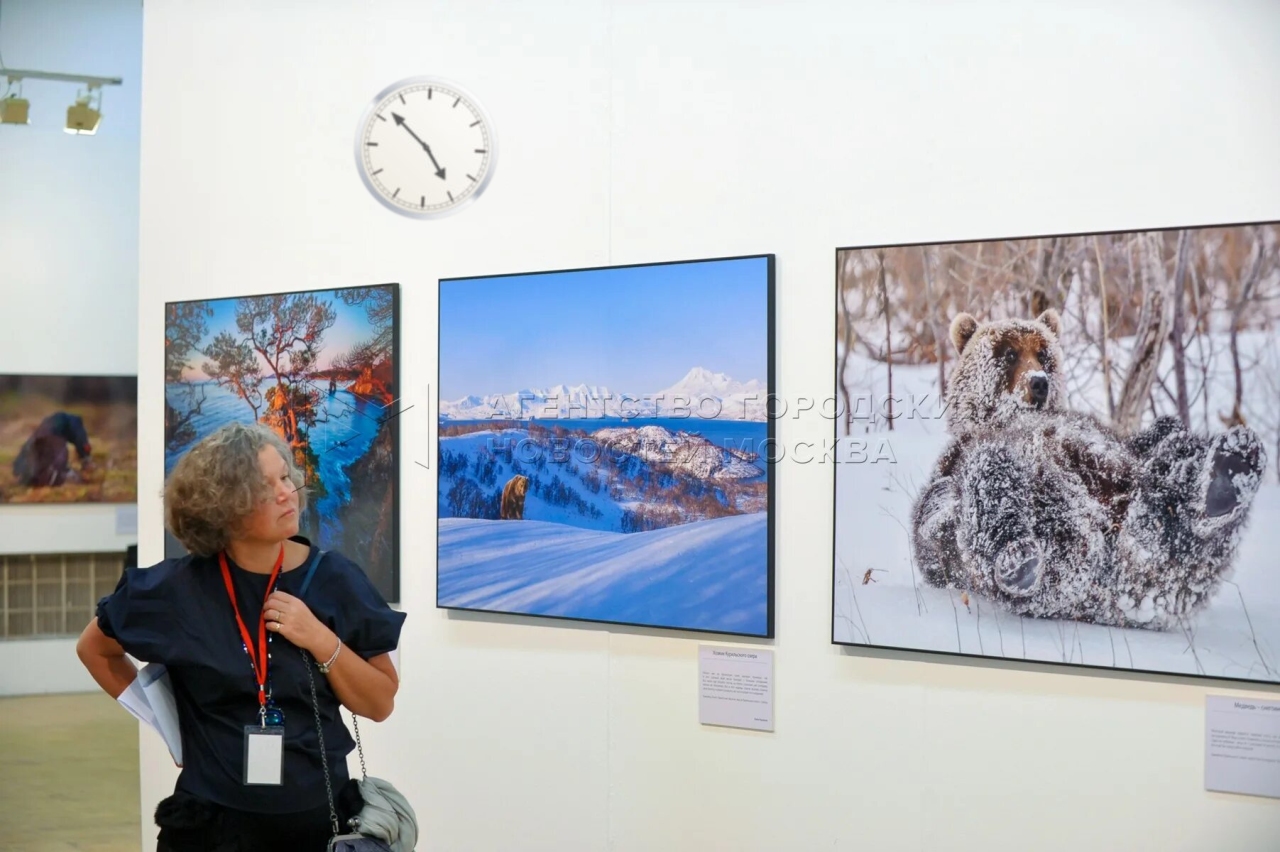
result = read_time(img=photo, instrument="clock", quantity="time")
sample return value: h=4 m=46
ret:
h=4 m=52
